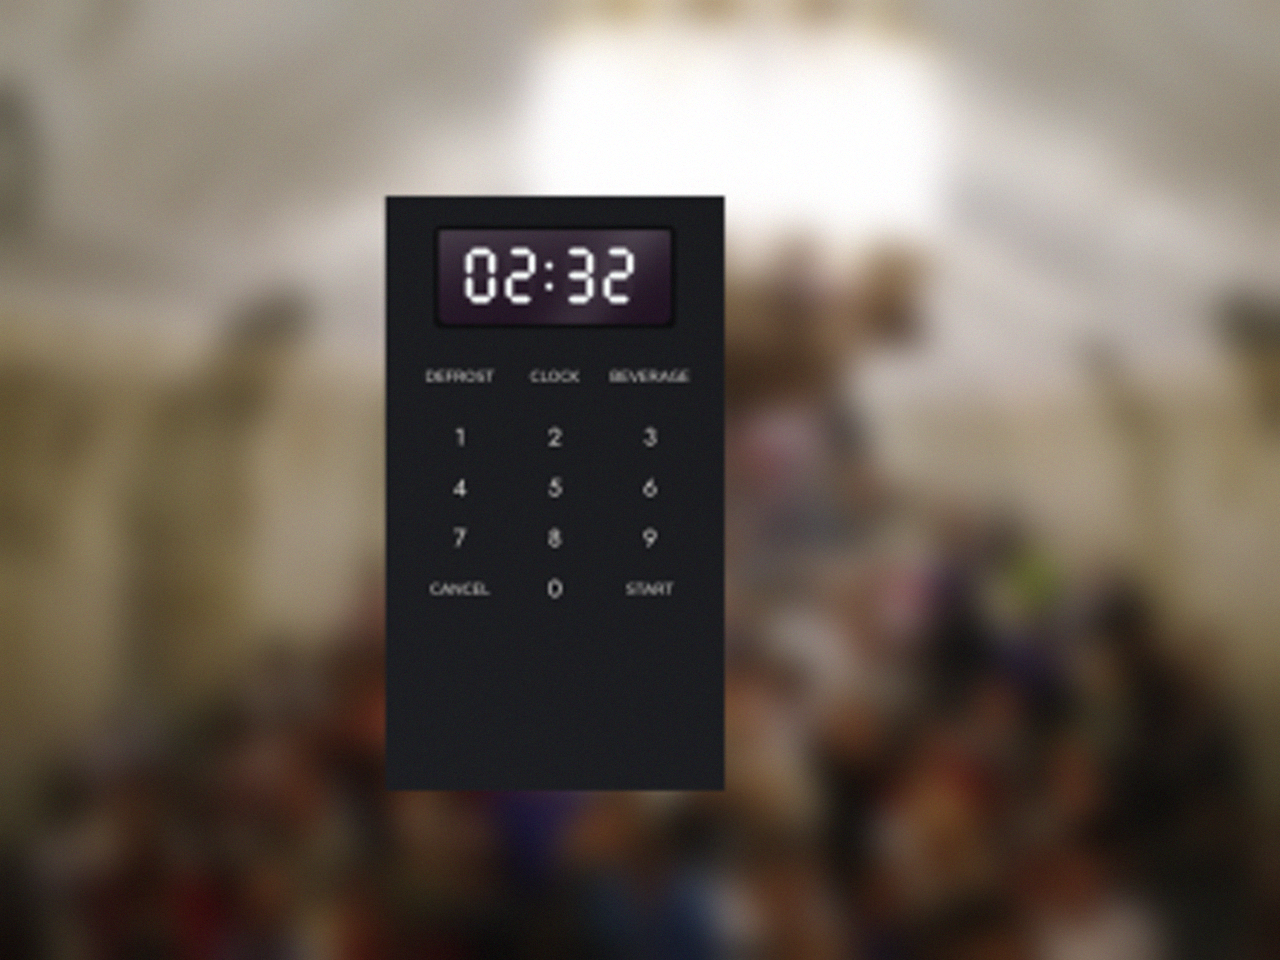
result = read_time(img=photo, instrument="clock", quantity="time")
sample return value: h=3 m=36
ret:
h=2 m=32
